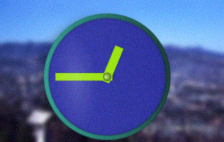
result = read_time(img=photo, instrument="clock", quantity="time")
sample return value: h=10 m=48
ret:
h=12 m=45
